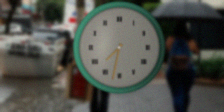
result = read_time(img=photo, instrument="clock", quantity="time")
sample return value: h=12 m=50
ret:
h=7 m=32
